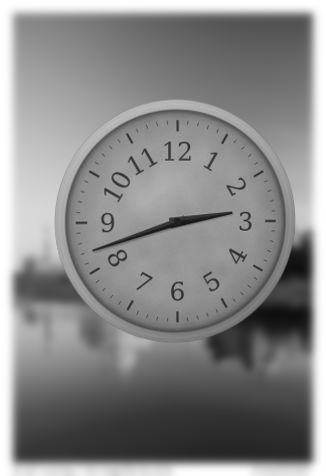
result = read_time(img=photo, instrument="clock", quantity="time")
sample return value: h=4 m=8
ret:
h=2 m=42
